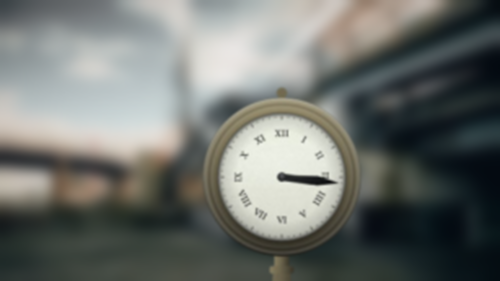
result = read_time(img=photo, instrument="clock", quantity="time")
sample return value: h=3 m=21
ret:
h=3 m=16
